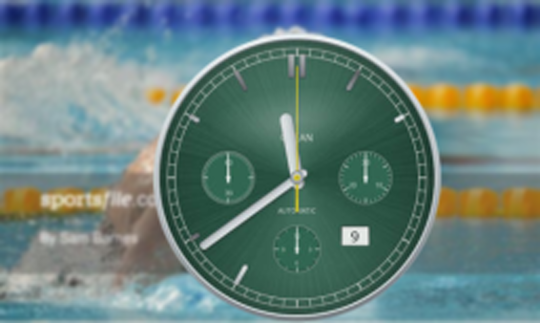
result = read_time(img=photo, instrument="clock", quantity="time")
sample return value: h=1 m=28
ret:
h=11 m=39
